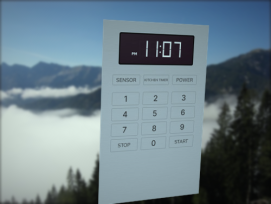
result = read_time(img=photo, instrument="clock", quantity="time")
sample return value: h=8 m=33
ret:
h=11 m=7
